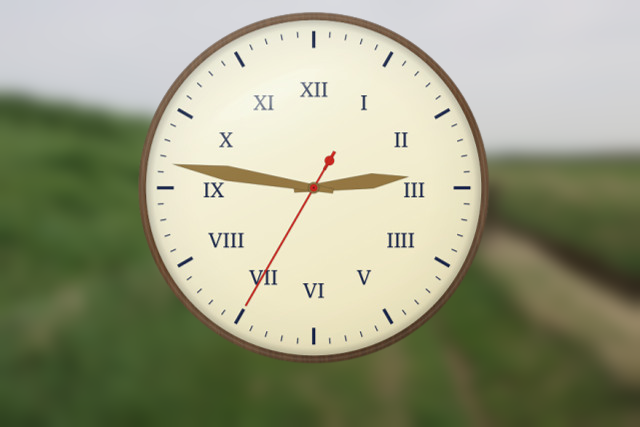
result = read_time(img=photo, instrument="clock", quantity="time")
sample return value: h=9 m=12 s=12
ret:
h=2 m=46 s=35
